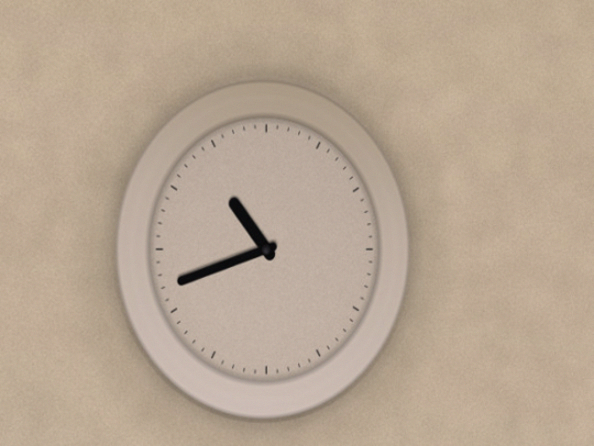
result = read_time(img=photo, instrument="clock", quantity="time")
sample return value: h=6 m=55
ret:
h=10 m=42
